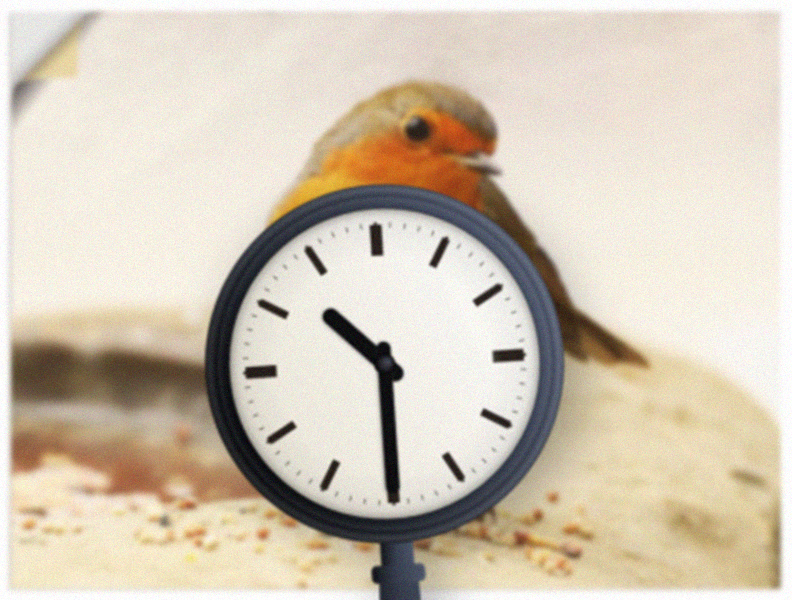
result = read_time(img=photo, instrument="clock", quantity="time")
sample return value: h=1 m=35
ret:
h=10 m=30
